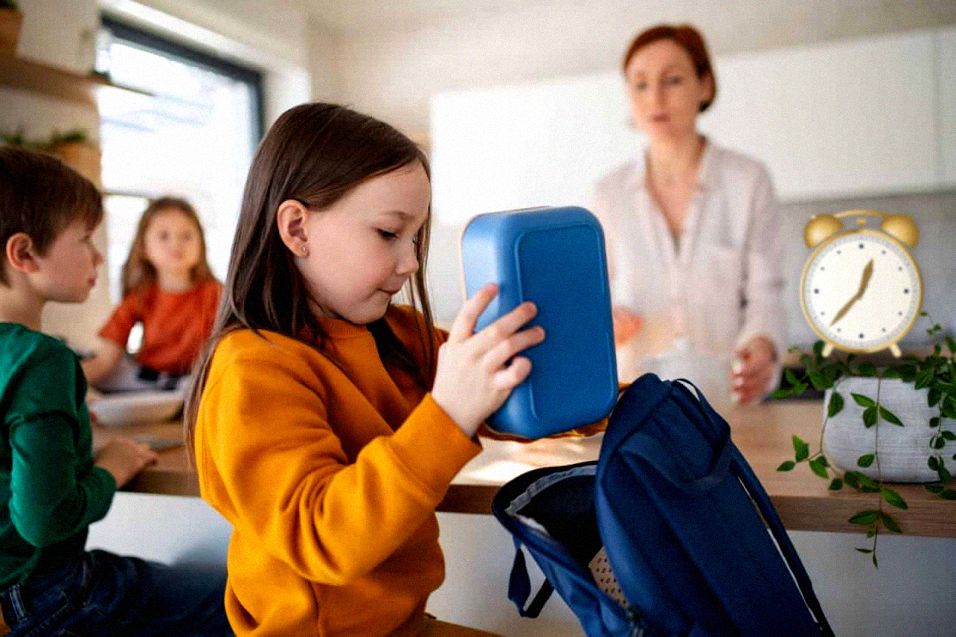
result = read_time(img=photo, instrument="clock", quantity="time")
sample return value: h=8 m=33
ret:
h=12 m=37
